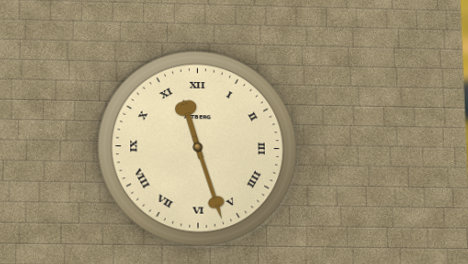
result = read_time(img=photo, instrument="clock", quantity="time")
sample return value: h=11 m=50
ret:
h=11 m=27
